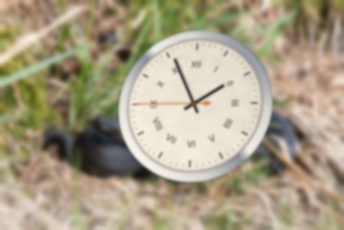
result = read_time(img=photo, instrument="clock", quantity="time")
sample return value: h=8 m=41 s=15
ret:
h=1 m=55 s=45
